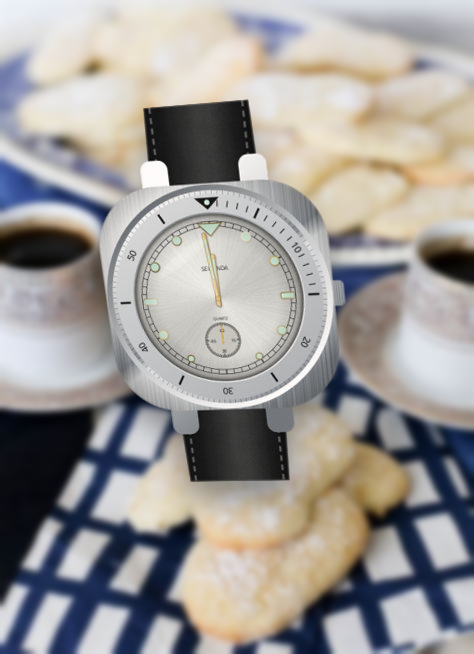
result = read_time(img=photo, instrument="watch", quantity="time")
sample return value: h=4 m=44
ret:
h=11 m=59
